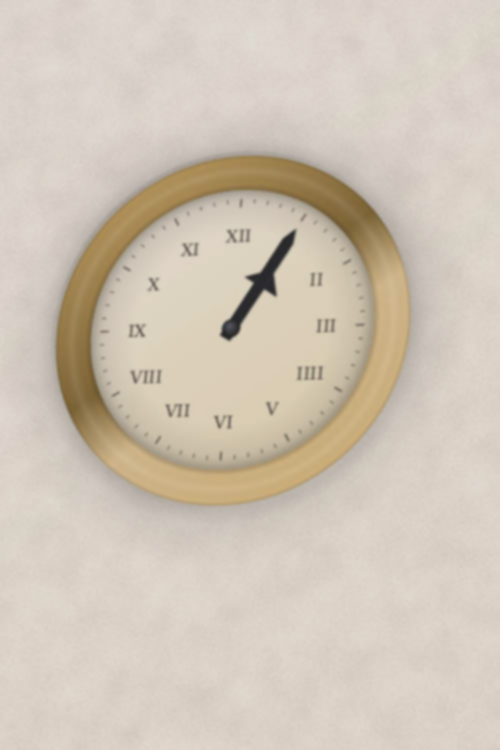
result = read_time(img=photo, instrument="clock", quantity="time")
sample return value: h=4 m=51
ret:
h=1 m=5
